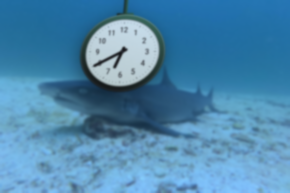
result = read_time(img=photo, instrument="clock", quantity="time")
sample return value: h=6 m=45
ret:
h=6 m=40
